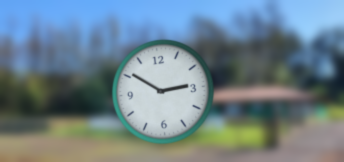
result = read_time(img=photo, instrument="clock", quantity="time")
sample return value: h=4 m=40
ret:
h=2 m=51
